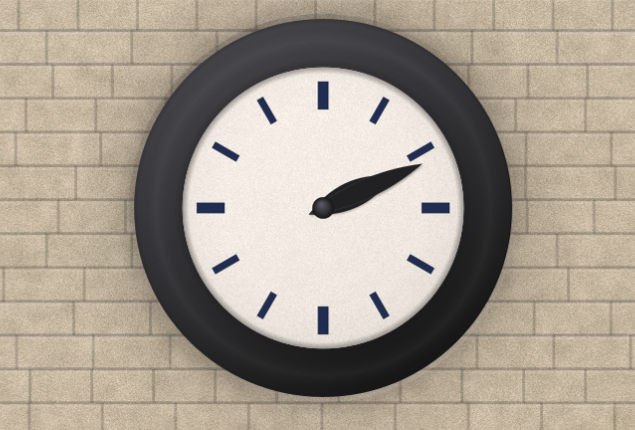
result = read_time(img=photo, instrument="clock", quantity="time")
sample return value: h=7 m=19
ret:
h=2 m=11
